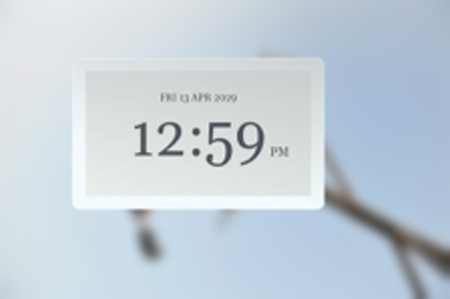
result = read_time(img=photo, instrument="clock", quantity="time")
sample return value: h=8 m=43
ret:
h=12 m=59
